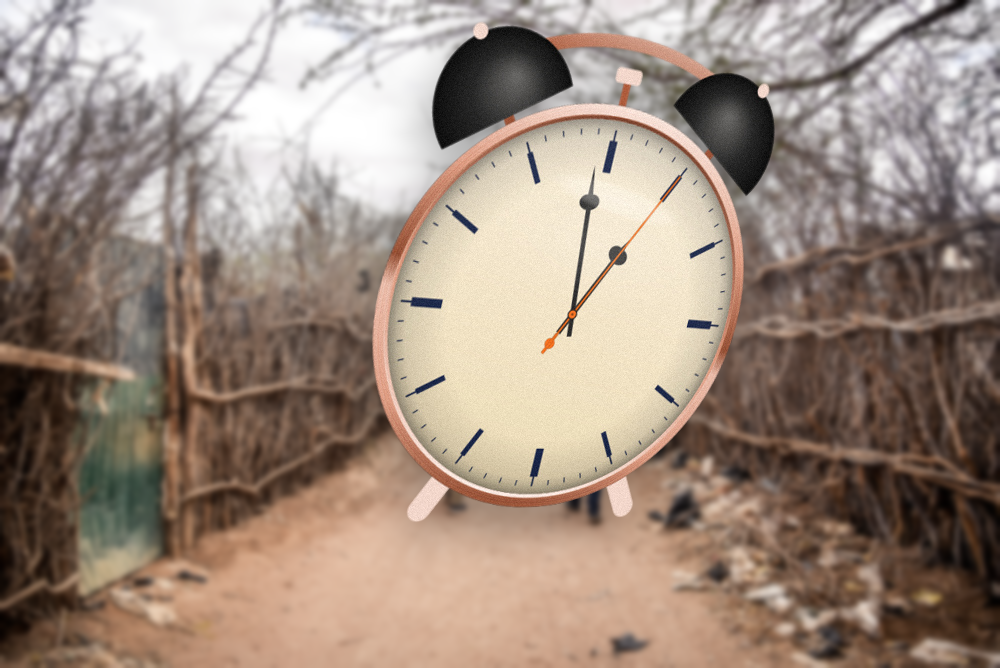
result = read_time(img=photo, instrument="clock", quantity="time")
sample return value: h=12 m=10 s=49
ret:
h=12 m=59 s=5
